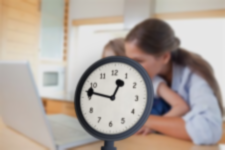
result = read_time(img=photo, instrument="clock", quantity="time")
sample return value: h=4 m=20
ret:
h=12 m=47
